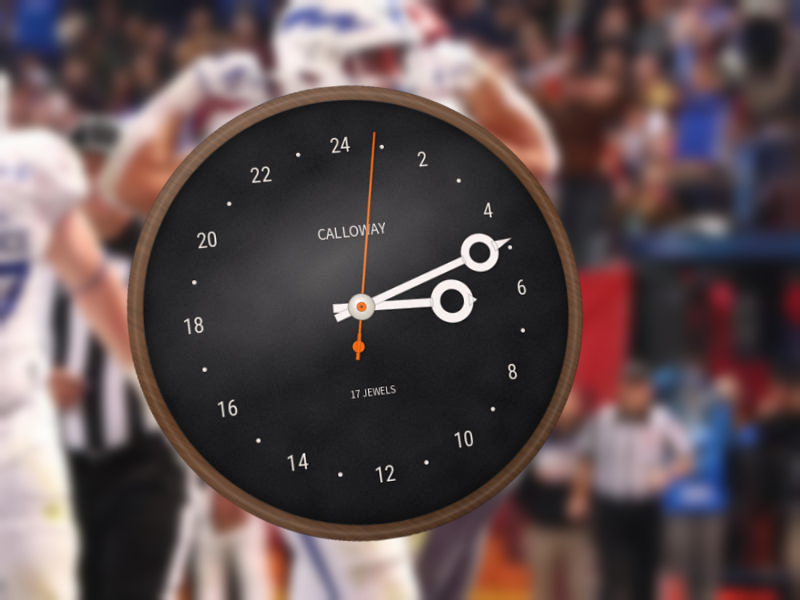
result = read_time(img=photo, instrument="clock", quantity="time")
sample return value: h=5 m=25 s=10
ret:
h=6 m=12 s=2
